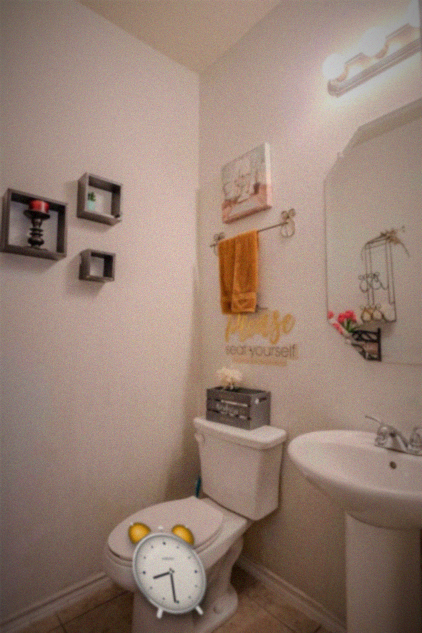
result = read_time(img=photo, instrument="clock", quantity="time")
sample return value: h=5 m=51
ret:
h=8 m=31
